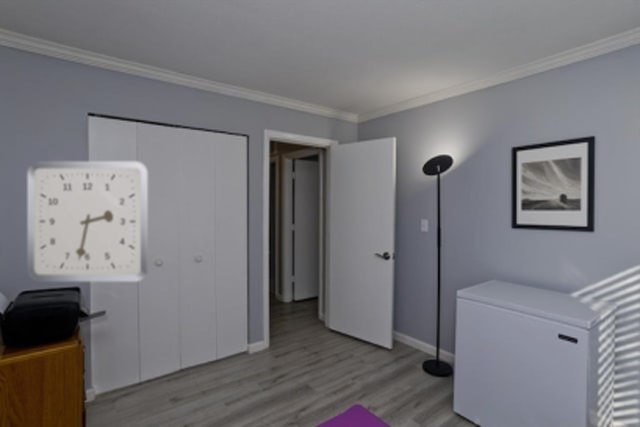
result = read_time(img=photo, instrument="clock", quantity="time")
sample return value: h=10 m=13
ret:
h=2 m=32
